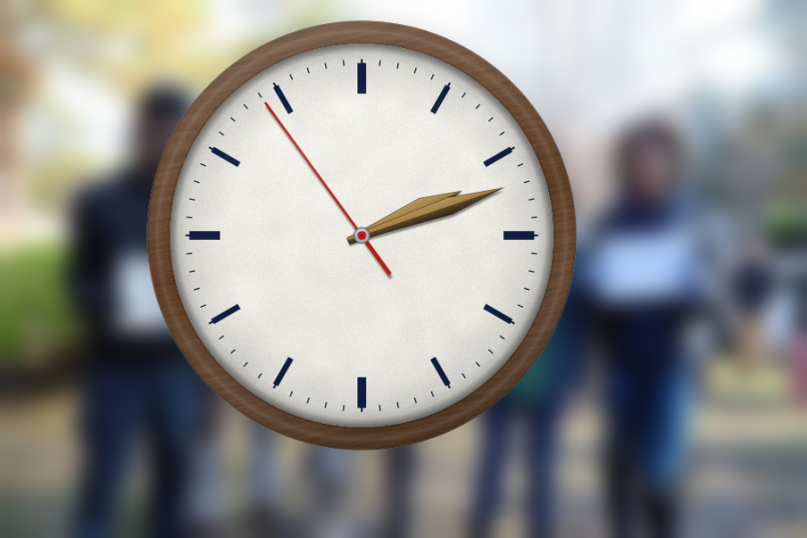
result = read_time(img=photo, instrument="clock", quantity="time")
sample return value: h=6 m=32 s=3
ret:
h=2 m=11 s=54
